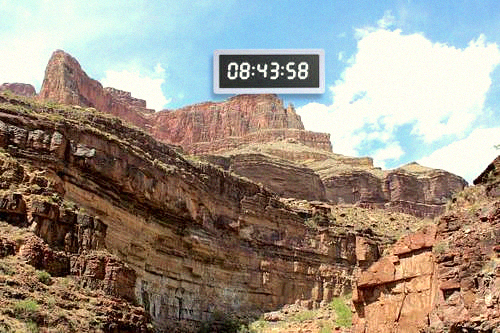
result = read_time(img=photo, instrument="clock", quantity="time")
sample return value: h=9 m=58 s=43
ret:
h=8 m=43 s=58
